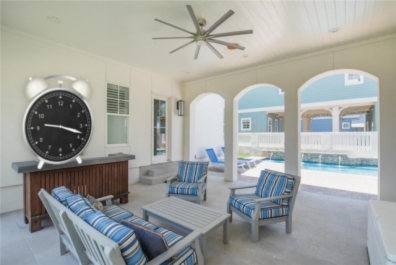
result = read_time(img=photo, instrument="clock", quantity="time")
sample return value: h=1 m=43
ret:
h=9 m=18
